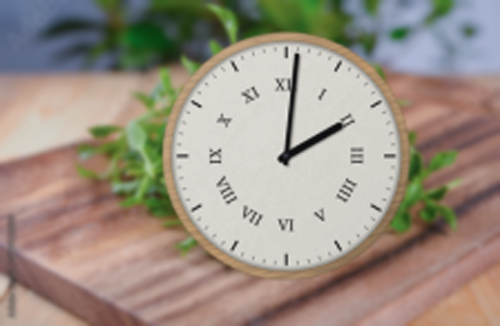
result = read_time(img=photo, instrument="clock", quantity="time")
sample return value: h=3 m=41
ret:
h=2 m=1
